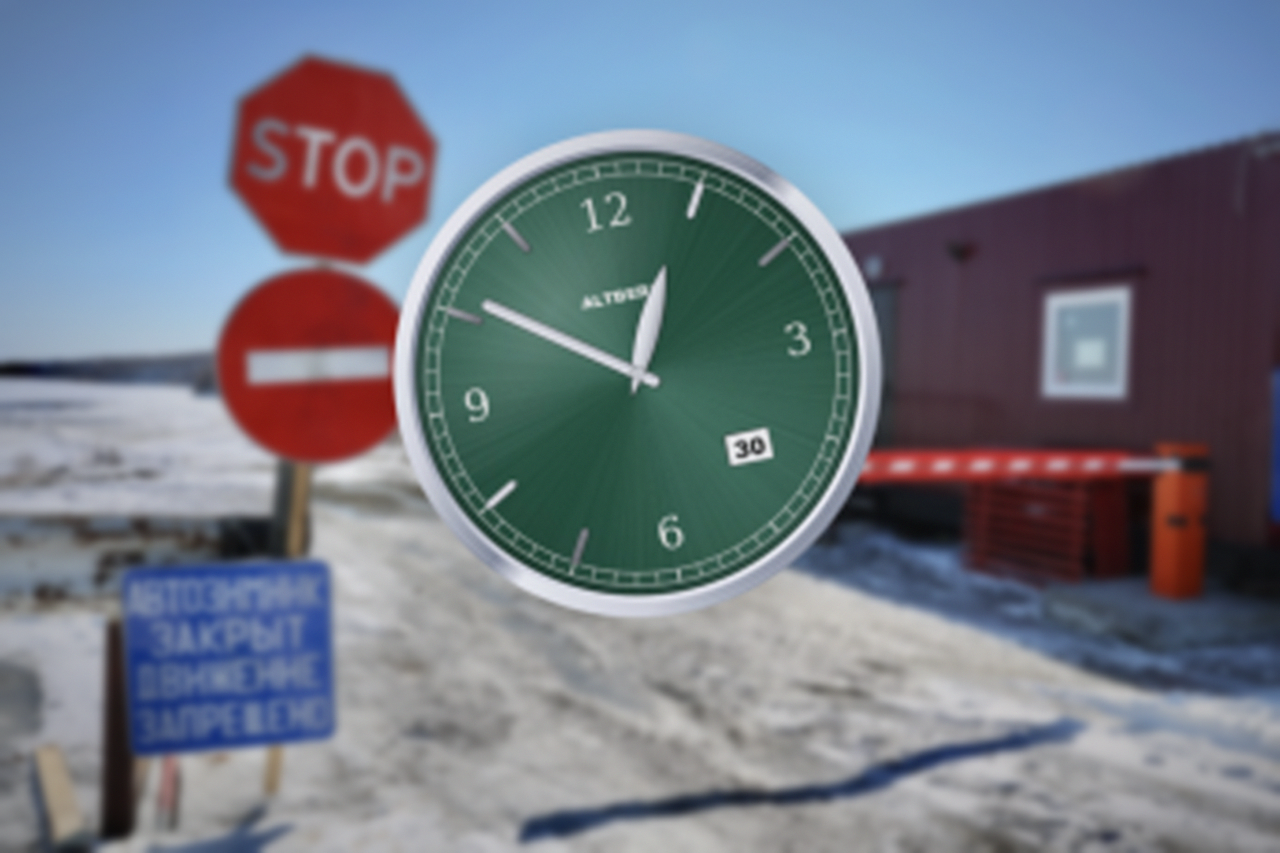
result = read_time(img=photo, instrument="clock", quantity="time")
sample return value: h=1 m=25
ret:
h=12 m=51
